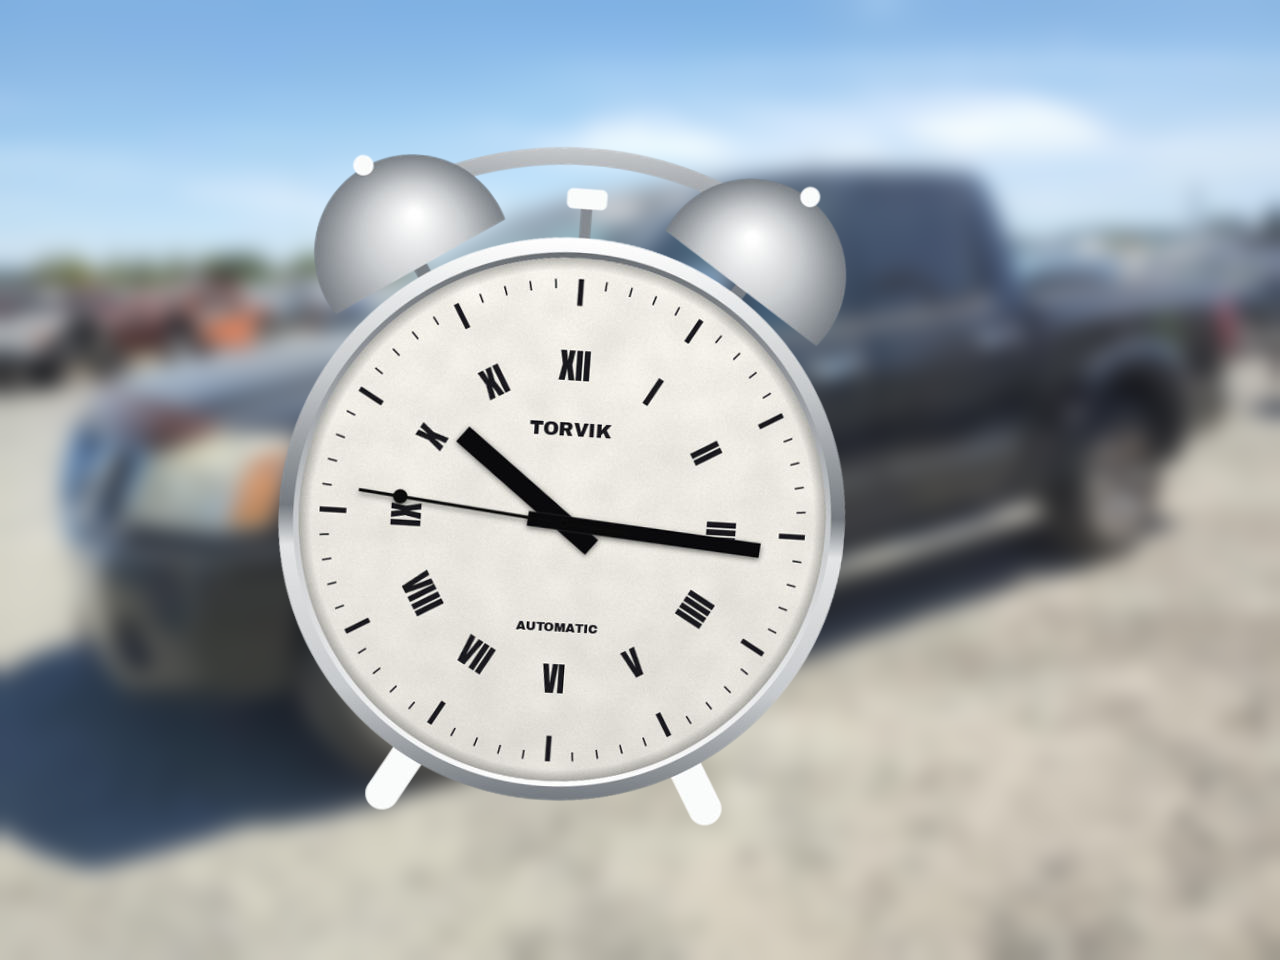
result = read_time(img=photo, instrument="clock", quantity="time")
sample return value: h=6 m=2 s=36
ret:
h=10 m=15 s=46
